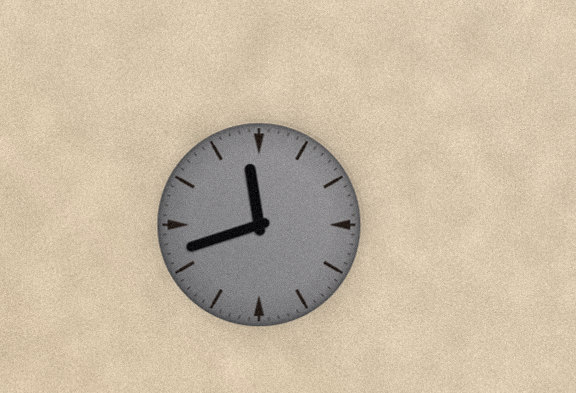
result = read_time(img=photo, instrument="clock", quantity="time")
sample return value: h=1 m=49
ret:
h=11 m=42
